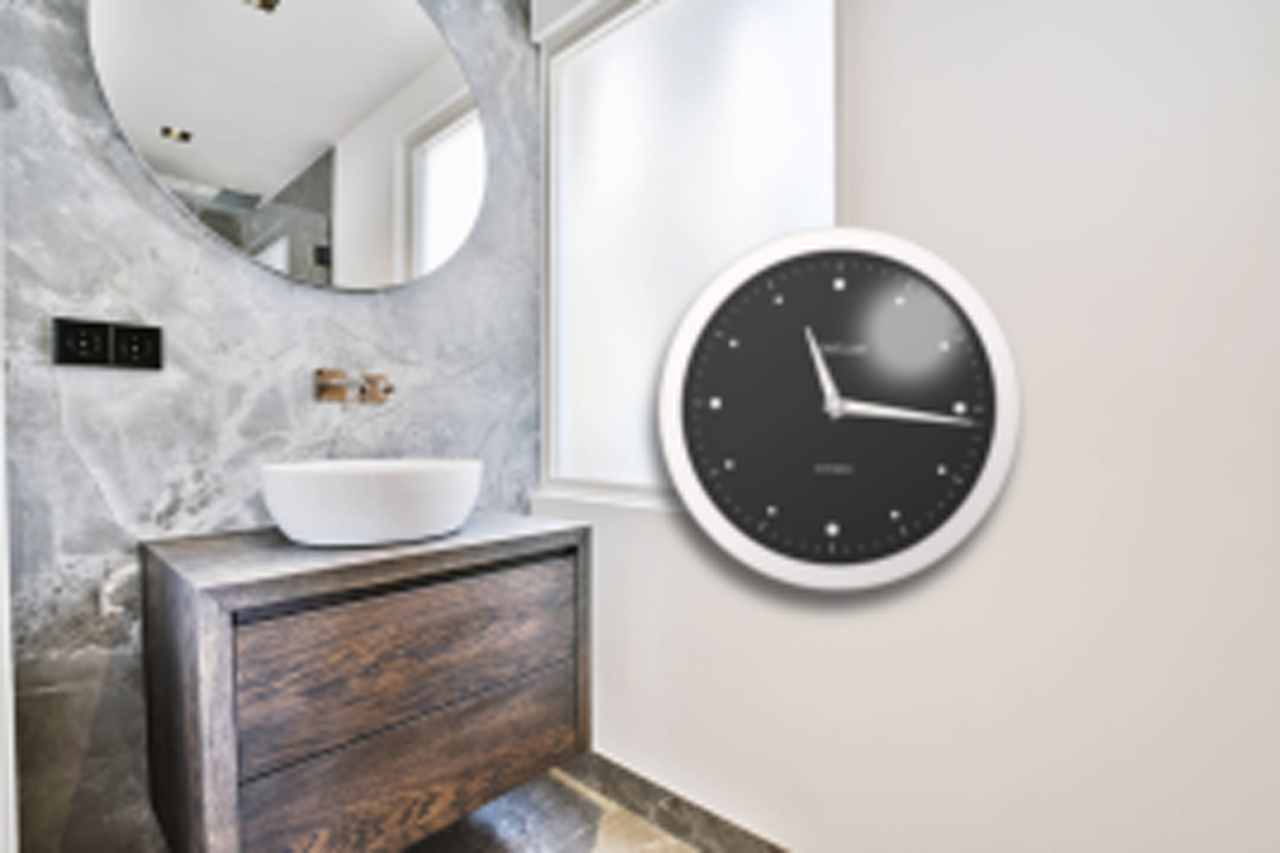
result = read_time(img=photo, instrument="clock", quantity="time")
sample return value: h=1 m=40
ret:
h=11 m=16
